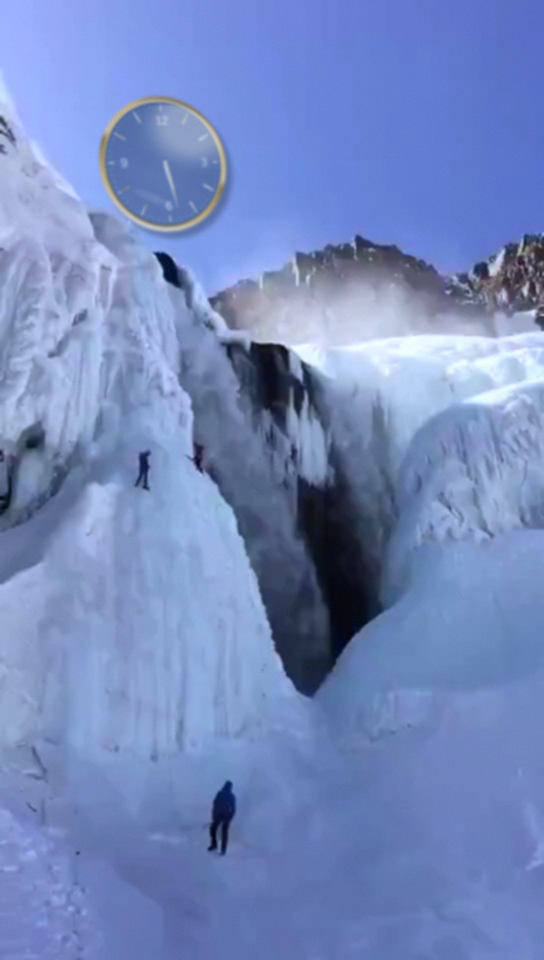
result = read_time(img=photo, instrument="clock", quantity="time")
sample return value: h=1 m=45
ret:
h=5 m=28
